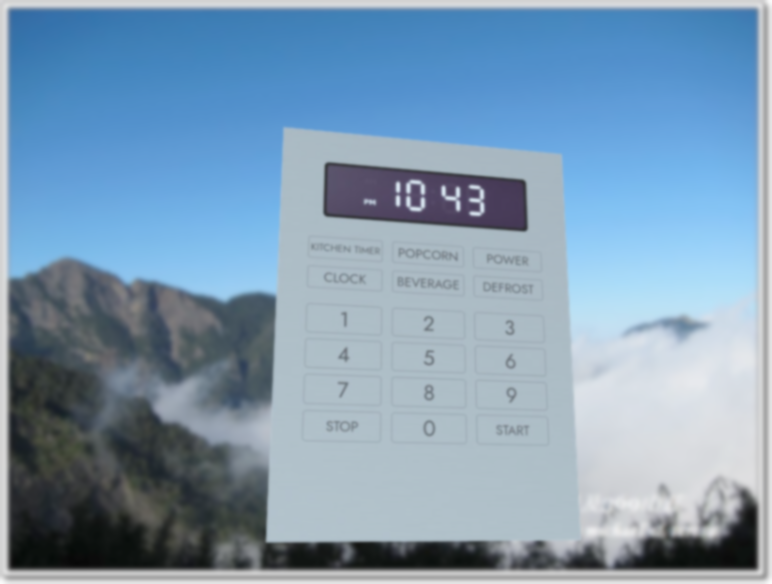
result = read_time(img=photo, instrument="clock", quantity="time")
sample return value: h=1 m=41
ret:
h=10 m=43
